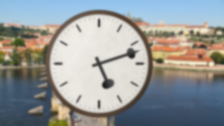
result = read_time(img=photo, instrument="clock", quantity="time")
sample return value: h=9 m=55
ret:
h=5 m=12
